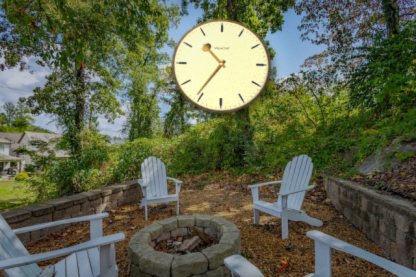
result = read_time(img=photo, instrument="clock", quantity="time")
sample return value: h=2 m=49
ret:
h=10 m=36
